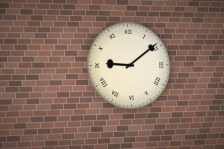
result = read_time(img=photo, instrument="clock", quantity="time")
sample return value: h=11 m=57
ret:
h=9 m=9
